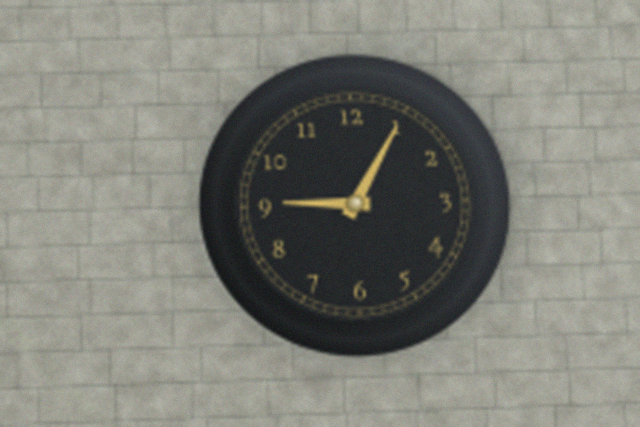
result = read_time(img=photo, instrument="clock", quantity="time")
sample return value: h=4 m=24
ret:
h=9 m=5
